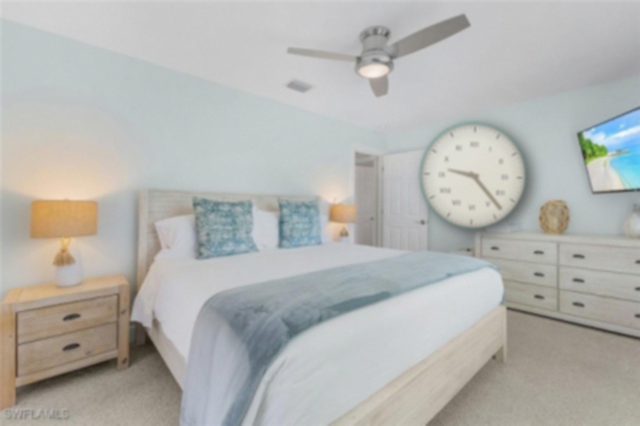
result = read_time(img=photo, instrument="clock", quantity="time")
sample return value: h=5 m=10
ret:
h=9 m=23
